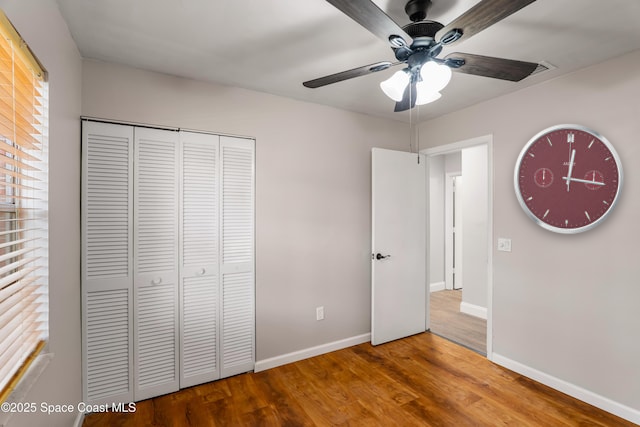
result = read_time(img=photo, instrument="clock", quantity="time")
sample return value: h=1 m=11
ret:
h=12 m=16
